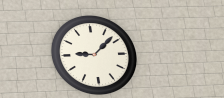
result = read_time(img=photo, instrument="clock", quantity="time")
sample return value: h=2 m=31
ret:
h=9 m=8
